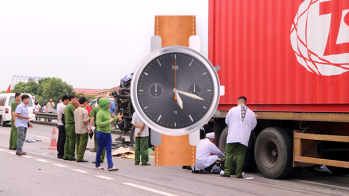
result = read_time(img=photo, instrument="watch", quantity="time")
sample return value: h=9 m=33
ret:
h=5 m=18
